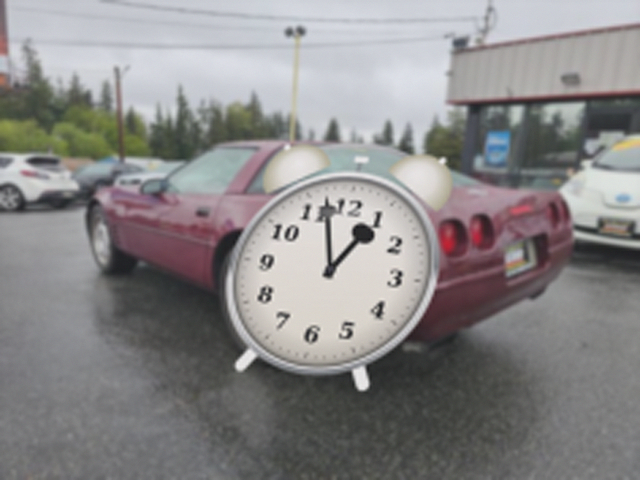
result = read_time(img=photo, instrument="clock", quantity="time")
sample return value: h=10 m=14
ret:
h=12 m=57
